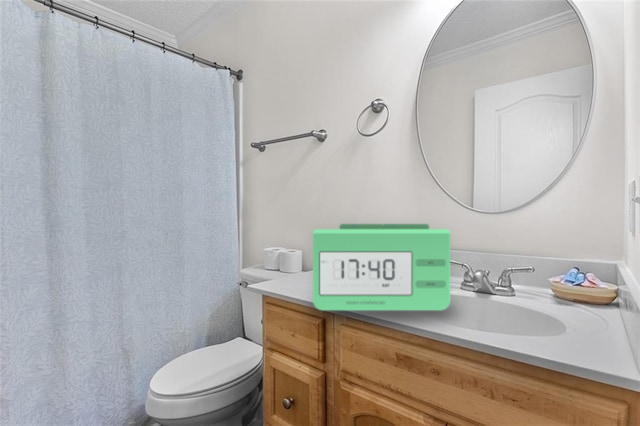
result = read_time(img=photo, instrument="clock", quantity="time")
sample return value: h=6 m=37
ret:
h=17 m=40
